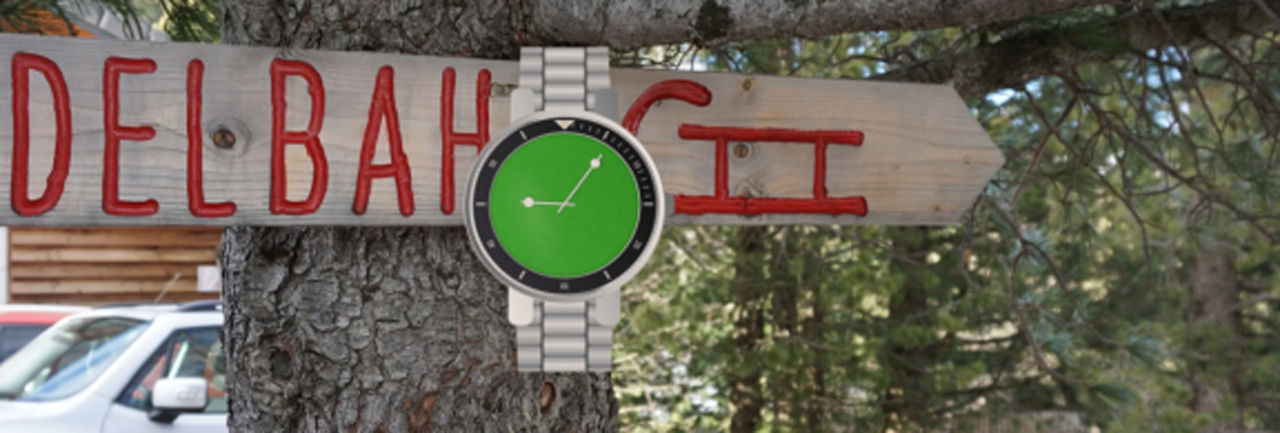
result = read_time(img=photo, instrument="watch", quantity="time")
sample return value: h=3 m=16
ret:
h=9 m=6
